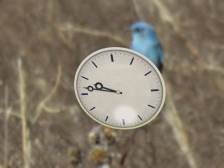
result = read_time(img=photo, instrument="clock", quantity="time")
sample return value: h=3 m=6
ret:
h=9 m=47
